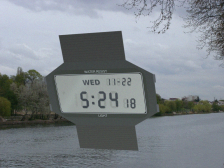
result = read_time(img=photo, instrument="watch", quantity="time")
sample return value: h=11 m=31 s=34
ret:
h=5 m=24 s=18
